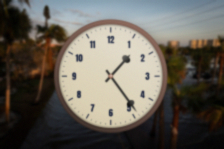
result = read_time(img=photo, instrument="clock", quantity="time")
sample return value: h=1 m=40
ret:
h=1 m=24
